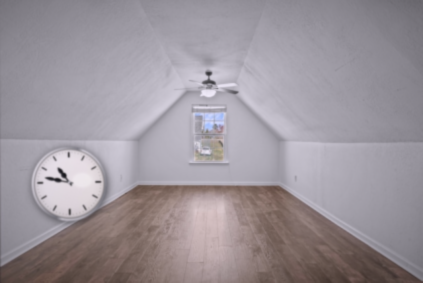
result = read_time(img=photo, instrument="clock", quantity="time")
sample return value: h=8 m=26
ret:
h=10 m=47
